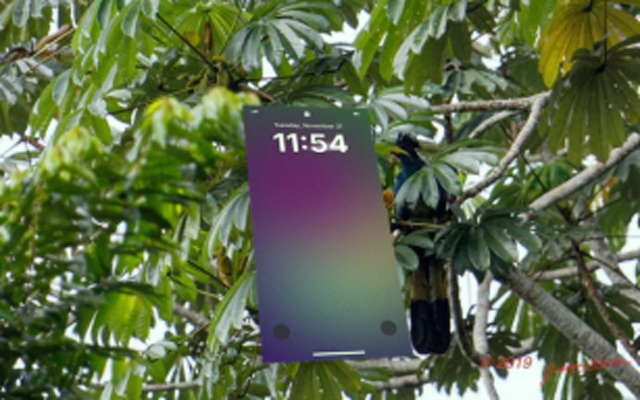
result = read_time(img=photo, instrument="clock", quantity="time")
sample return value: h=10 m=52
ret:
h=11 m=54
